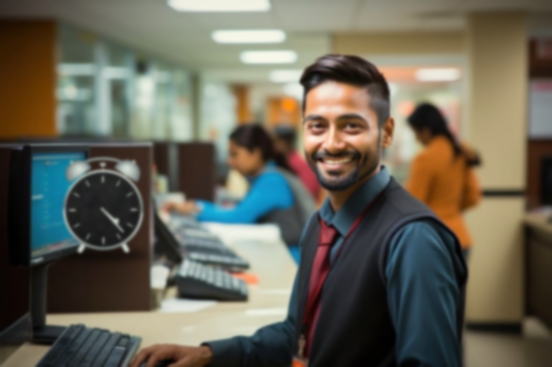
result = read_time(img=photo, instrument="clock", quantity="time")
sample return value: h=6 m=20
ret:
h=4 m=23
